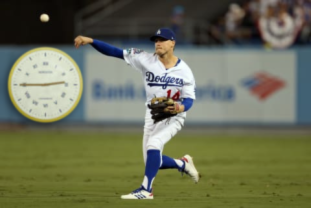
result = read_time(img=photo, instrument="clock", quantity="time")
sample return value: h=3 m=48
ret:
h=2 m=45
